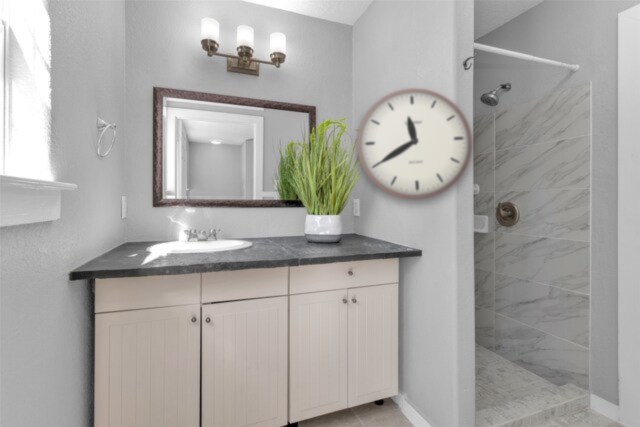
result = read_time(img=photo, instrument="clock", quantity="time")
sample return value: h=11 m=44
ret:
h=11 m=40
